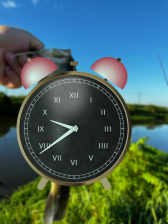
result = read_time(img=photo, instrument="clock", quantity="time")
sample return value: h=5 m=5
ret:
h=9 m=39
